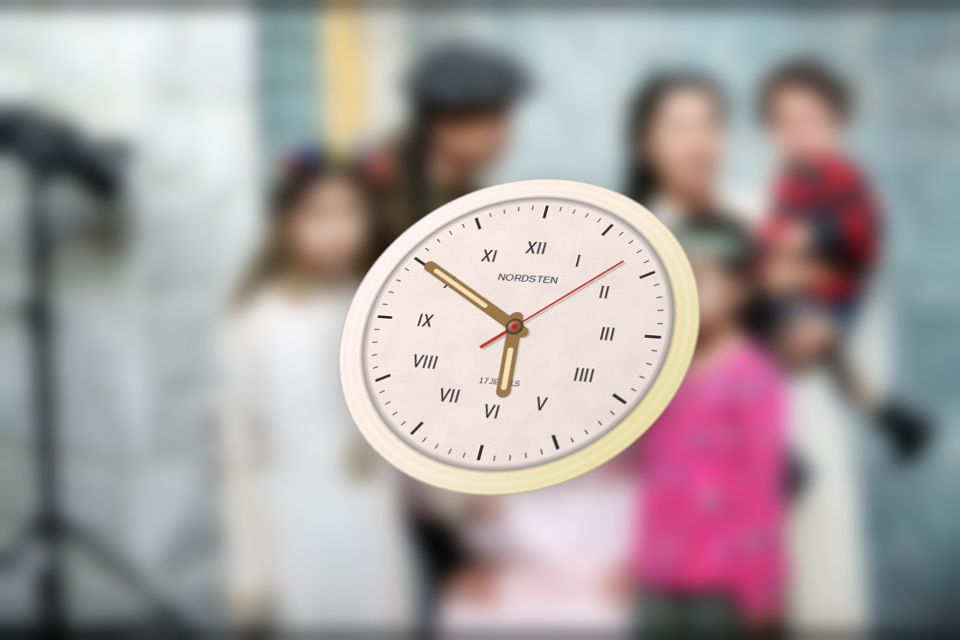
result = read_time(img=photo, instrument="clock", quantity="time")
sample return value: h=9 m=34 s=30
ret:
h=5 m=50 s=8
